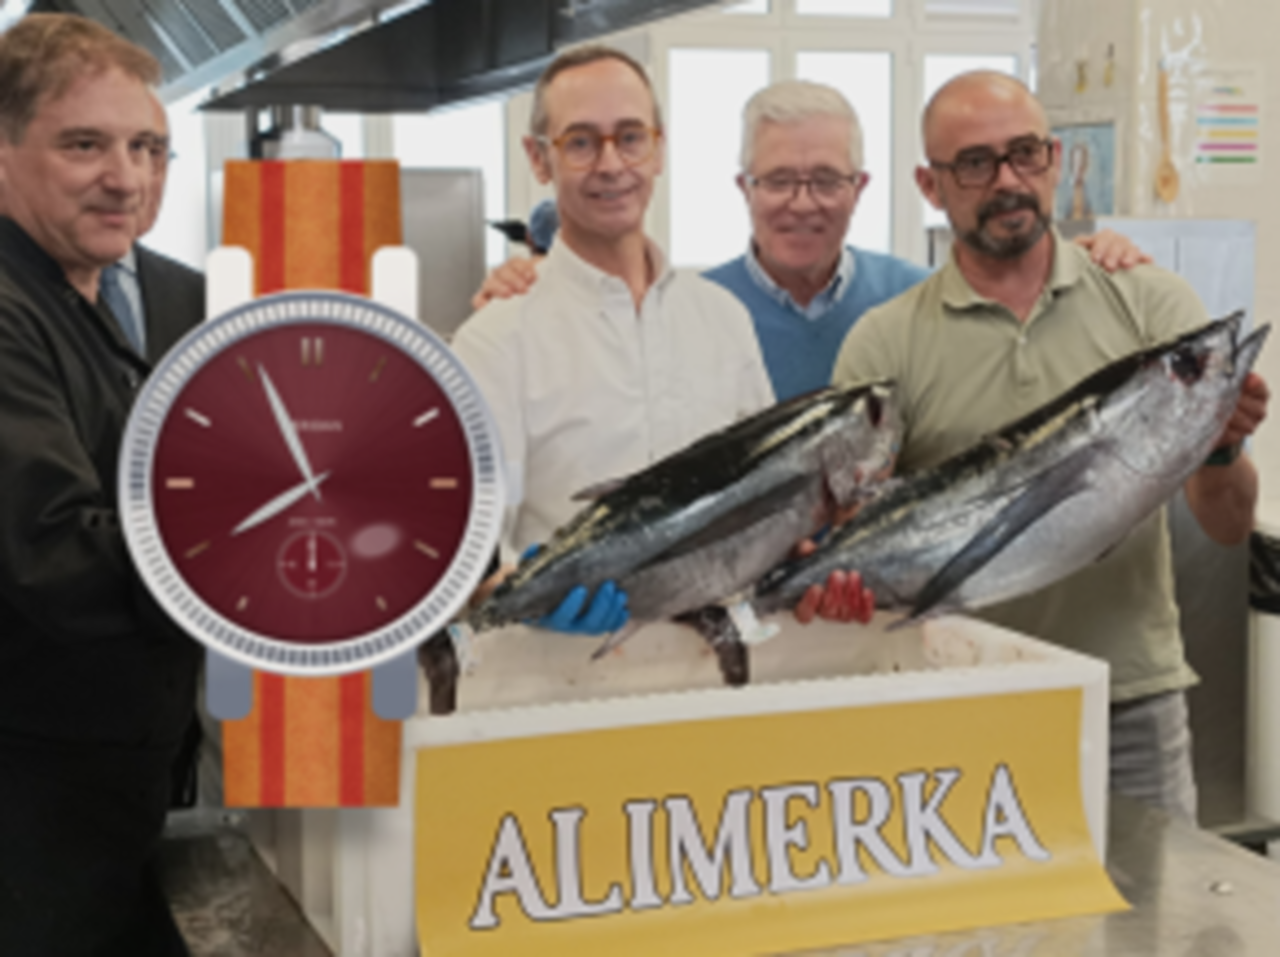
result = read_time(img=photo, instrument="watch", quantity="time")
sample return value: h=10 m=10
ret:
h=7 m=56
